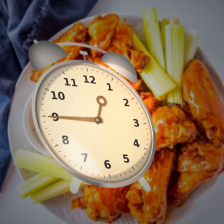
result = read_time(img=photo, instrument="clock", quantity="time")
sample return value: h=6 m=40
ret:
h=12 m=45
